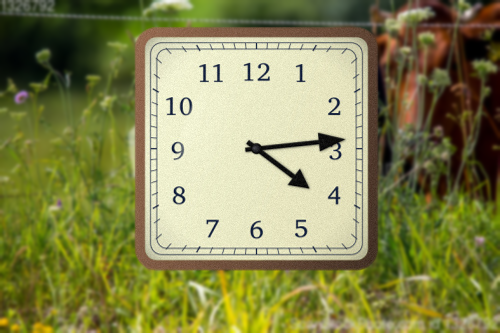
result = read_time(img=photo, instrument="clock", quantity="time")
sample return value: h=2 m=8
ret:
h=4 m=14
